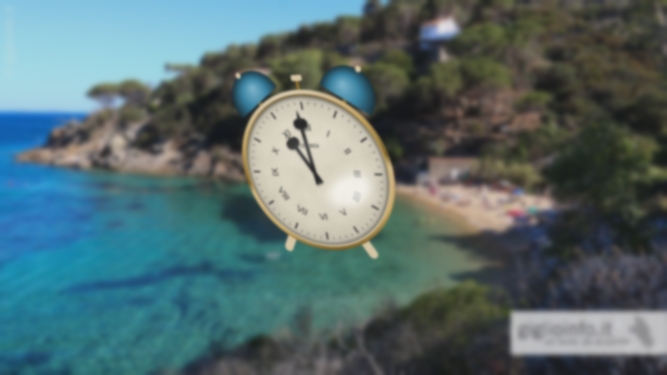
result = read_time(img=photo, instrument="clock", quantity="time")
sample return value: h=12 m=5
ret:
h=10 m=59
